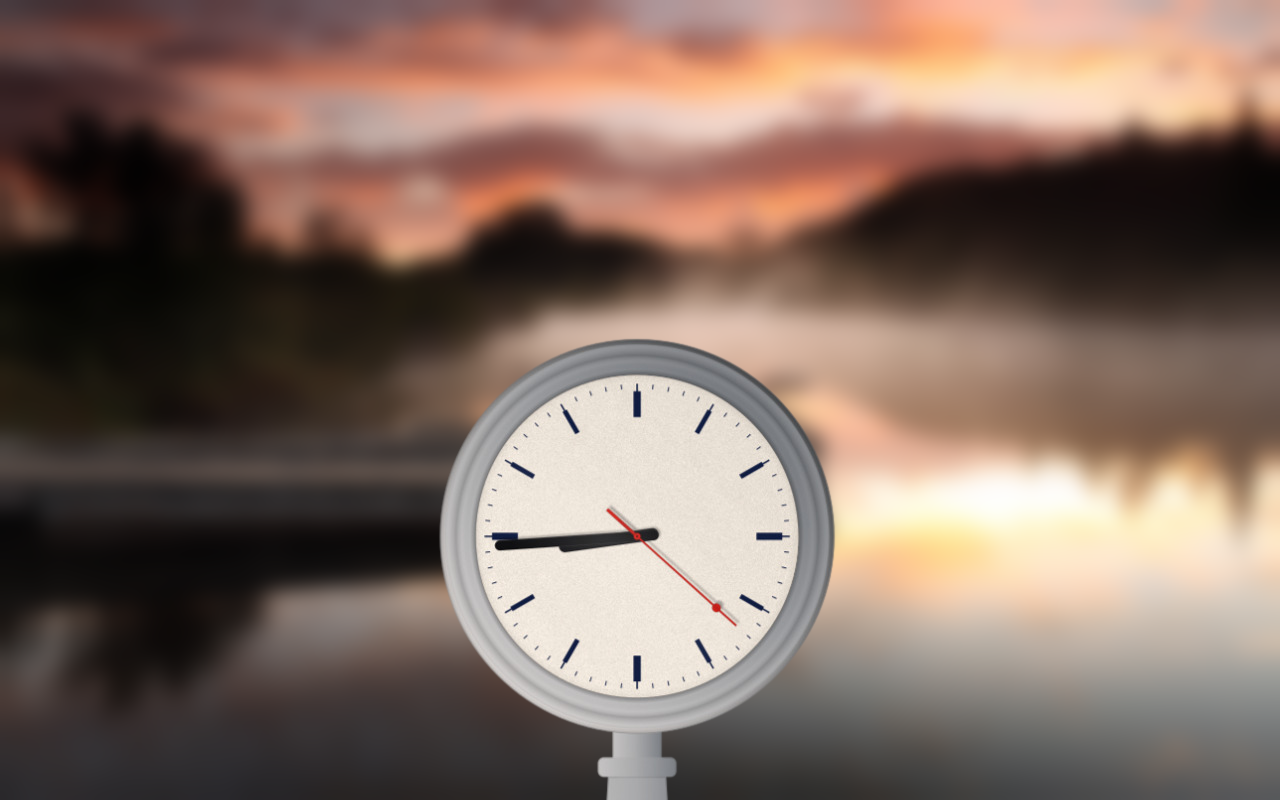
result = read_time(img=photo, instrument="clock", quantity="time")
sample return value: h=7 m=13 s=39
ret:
h=8 m=44 s=22
